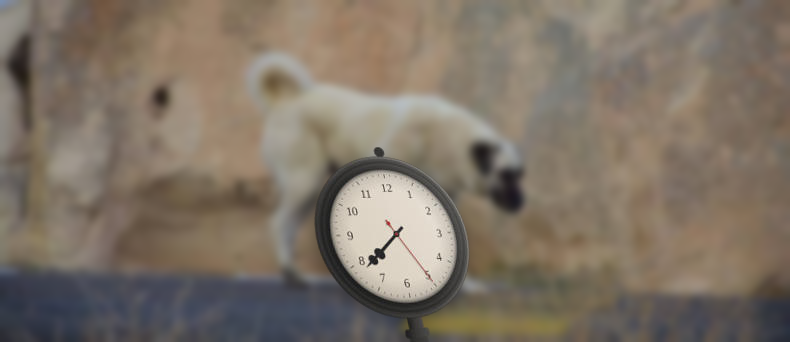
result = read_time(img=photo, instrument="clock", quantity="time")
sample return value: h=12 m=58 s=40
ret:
h=7 m=38 s=25
